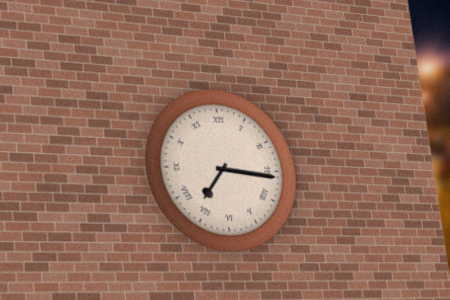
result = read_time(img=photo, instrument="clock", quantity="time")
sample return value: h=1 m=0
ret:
h=7 m=16
